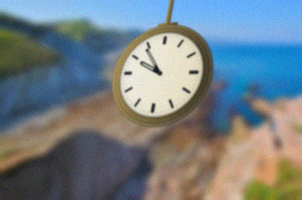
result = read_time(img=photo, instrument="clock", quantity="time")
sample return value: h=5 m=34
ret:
h=9 m=54
